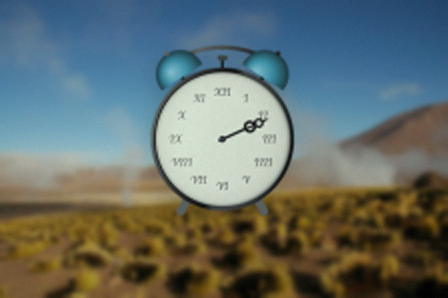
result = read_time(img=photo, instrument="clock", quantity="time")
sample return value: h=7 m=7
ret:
h=2 m=11
